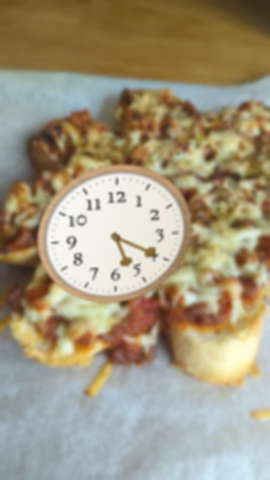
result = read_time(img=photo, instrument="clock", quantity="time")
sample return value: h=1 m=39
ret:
h=5 m=20
